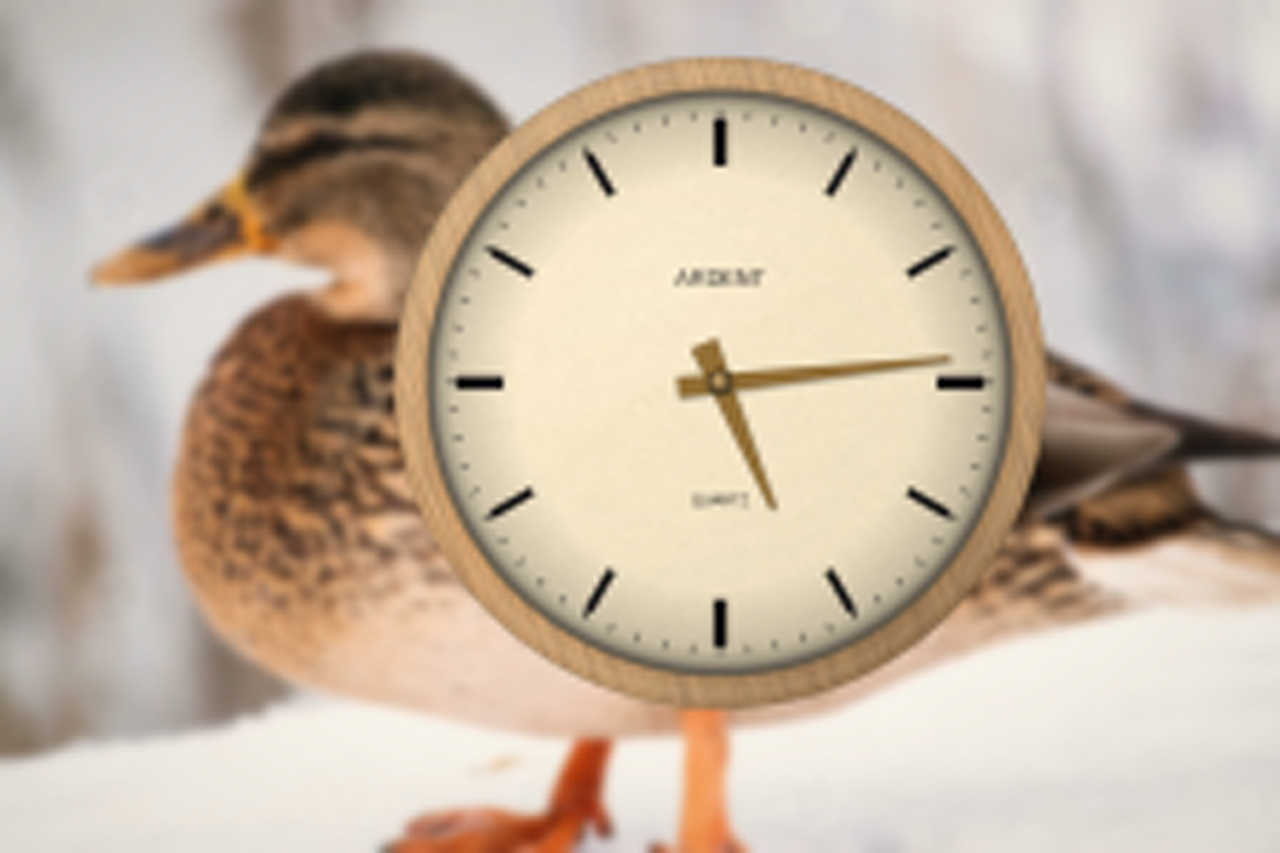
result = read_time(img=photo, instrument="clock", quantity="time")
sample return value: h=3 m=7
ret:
h=5 m=14
